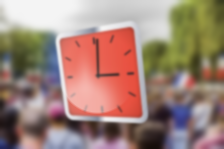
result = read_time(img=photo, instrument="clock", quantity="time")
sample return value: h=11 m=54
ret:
h=3 m=1
